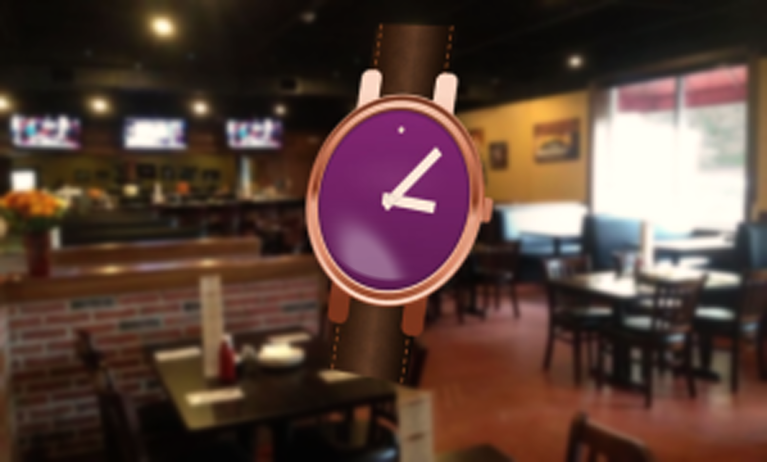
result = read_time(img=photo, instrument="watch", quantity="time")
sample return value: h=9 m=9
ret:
h=3 m=7
